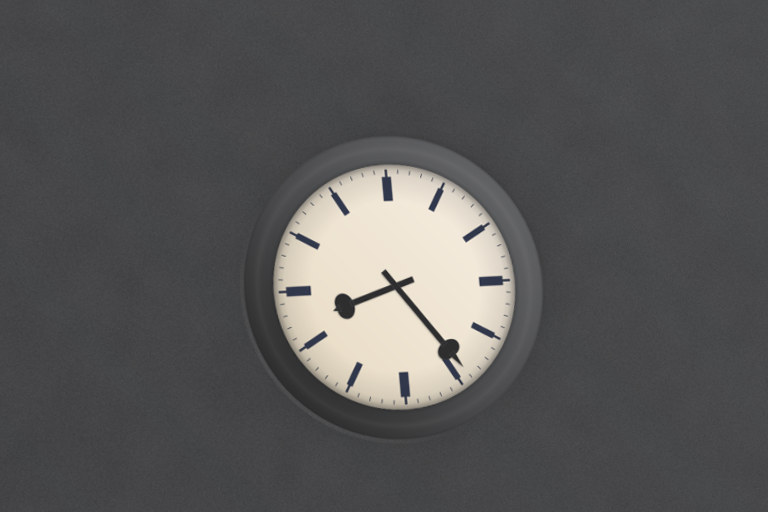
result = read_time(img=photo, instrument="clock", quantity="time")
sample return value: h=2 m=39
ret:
h=8 m=24
